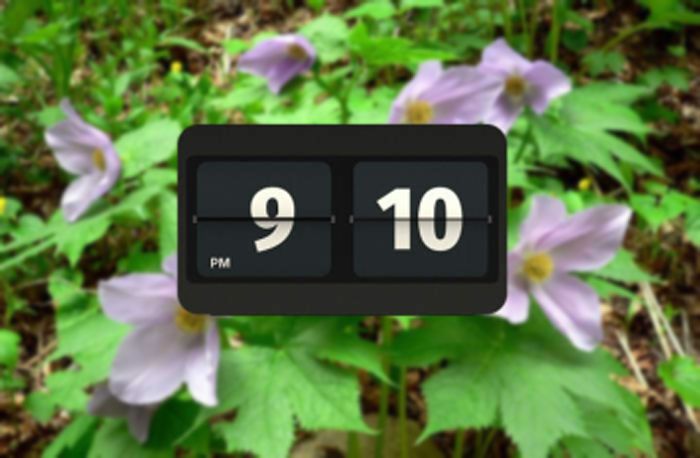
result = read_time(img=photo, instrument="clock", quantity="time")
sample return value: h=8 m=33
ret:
h=9 m=10
